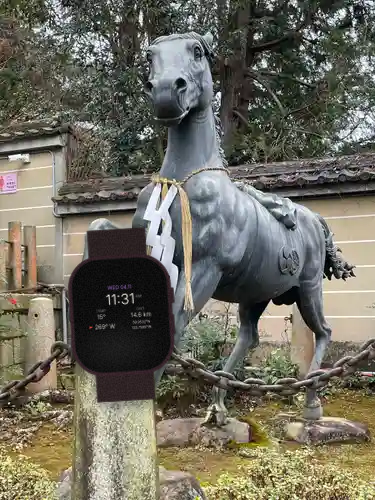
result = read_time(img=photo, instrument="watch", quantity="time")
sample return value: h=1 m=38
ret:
h=11 m=31
